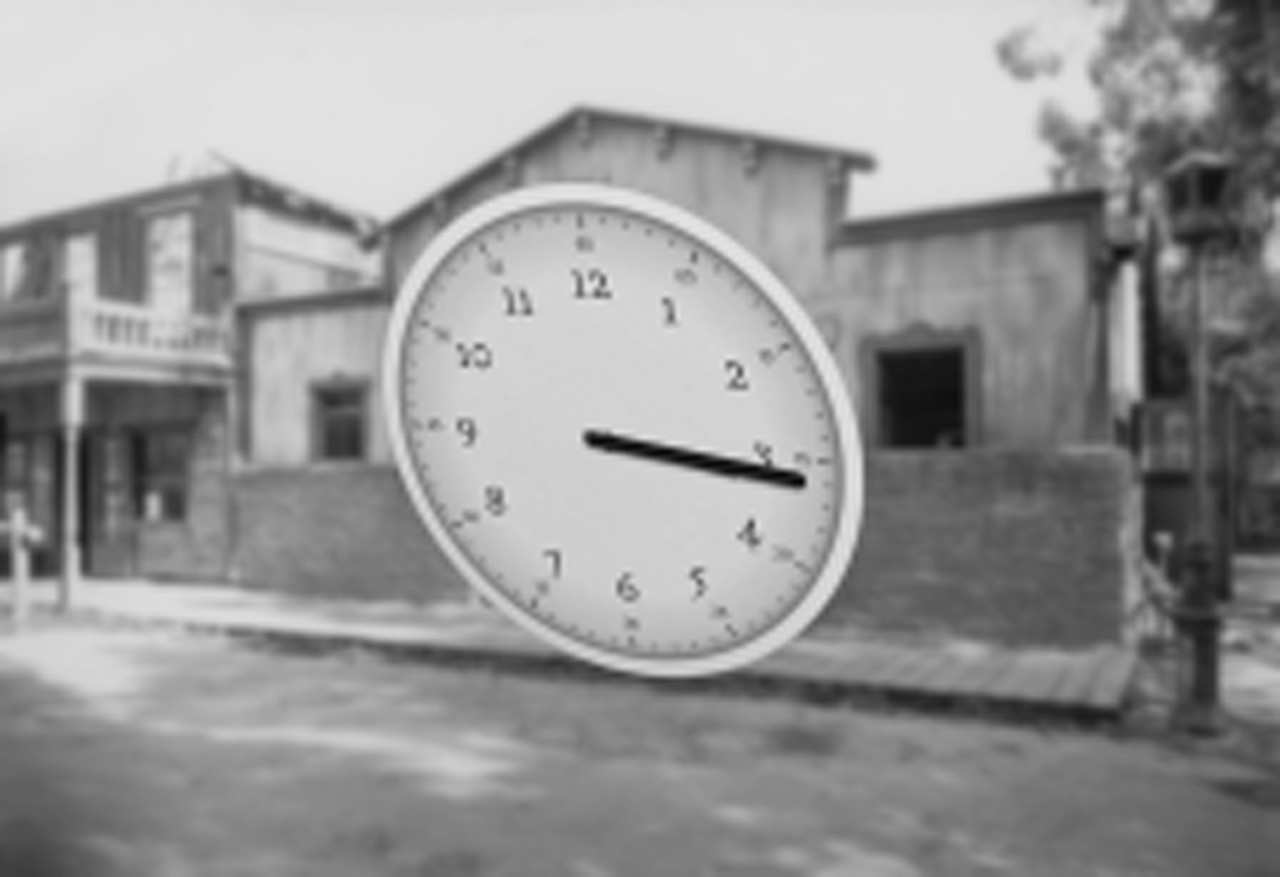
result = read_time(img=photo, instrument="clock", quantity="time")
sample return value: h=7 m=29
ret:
h=3 m=16
